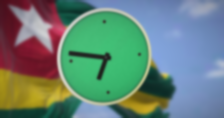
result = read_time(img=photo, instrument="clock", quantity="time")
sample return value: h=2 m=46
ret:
h=6 m=47
